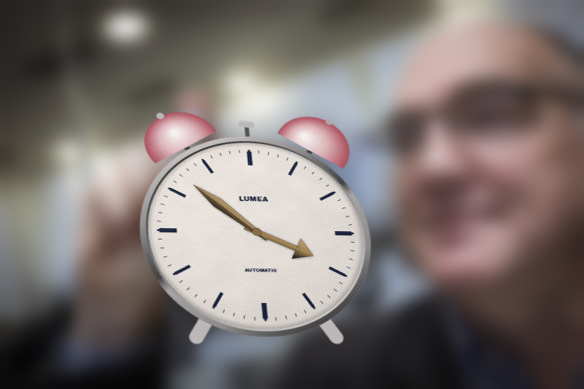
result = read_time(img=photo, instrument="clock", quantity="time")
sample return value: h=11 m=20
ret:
h=3 m=52
